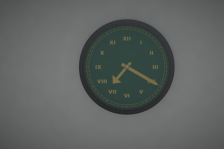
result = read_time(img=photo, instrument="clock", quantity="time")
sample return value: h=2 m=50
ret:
h=7 m=20
